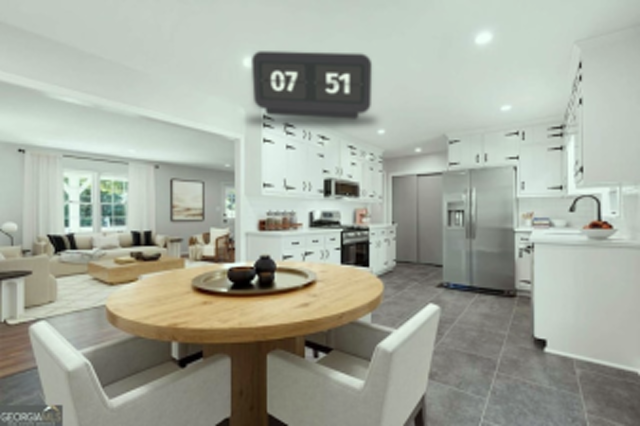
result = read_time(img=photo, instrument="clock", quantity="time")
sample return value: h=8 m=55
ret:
h=7 m=51
